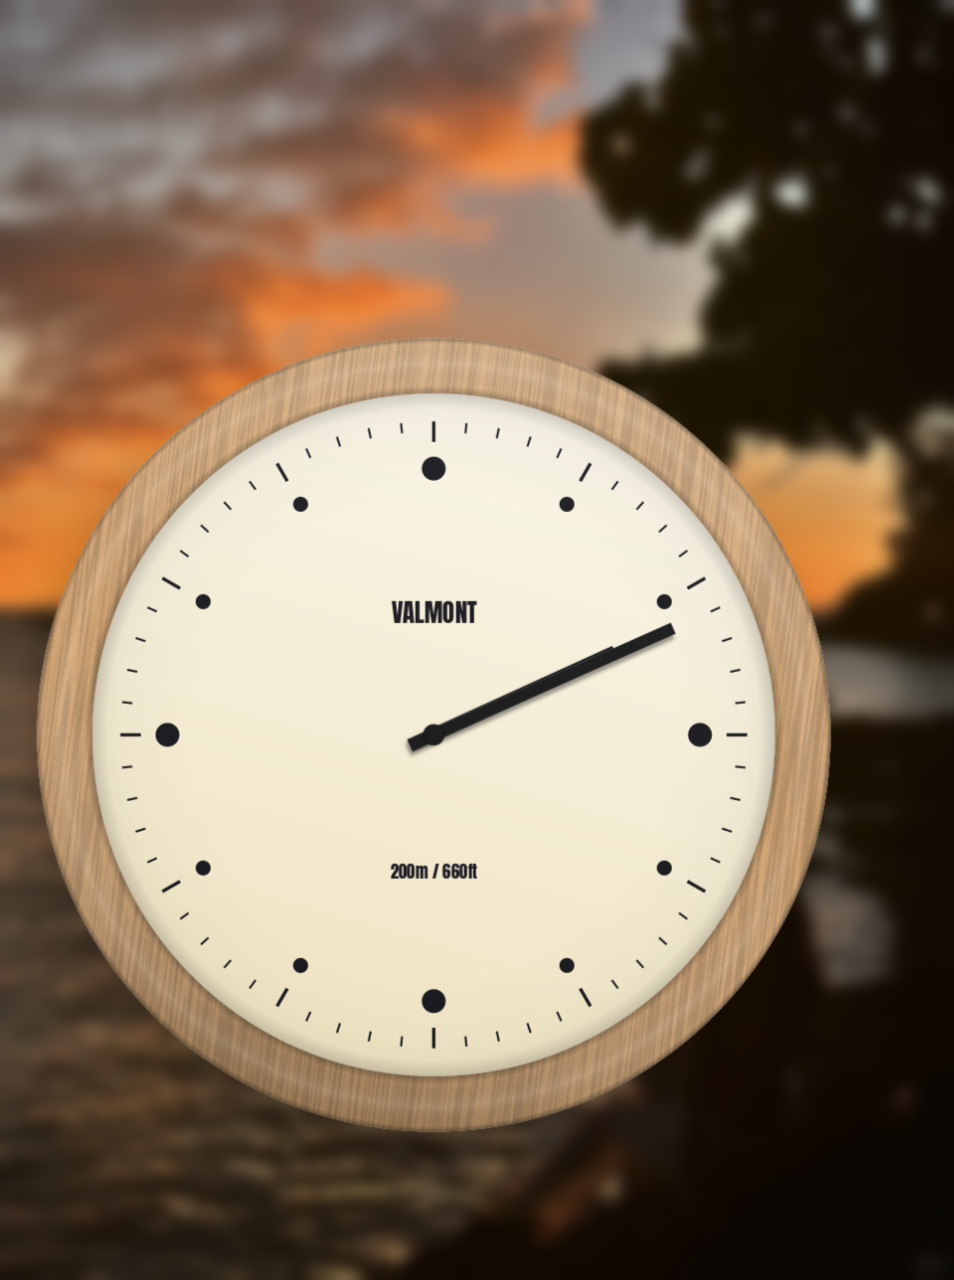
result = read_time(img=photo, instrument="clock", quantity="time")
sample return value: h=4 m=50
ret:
h=2 m=11
